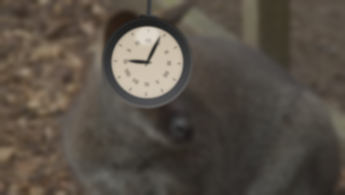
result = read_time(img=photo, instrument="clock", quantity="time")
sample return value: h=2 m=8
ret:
h=9 m=4
